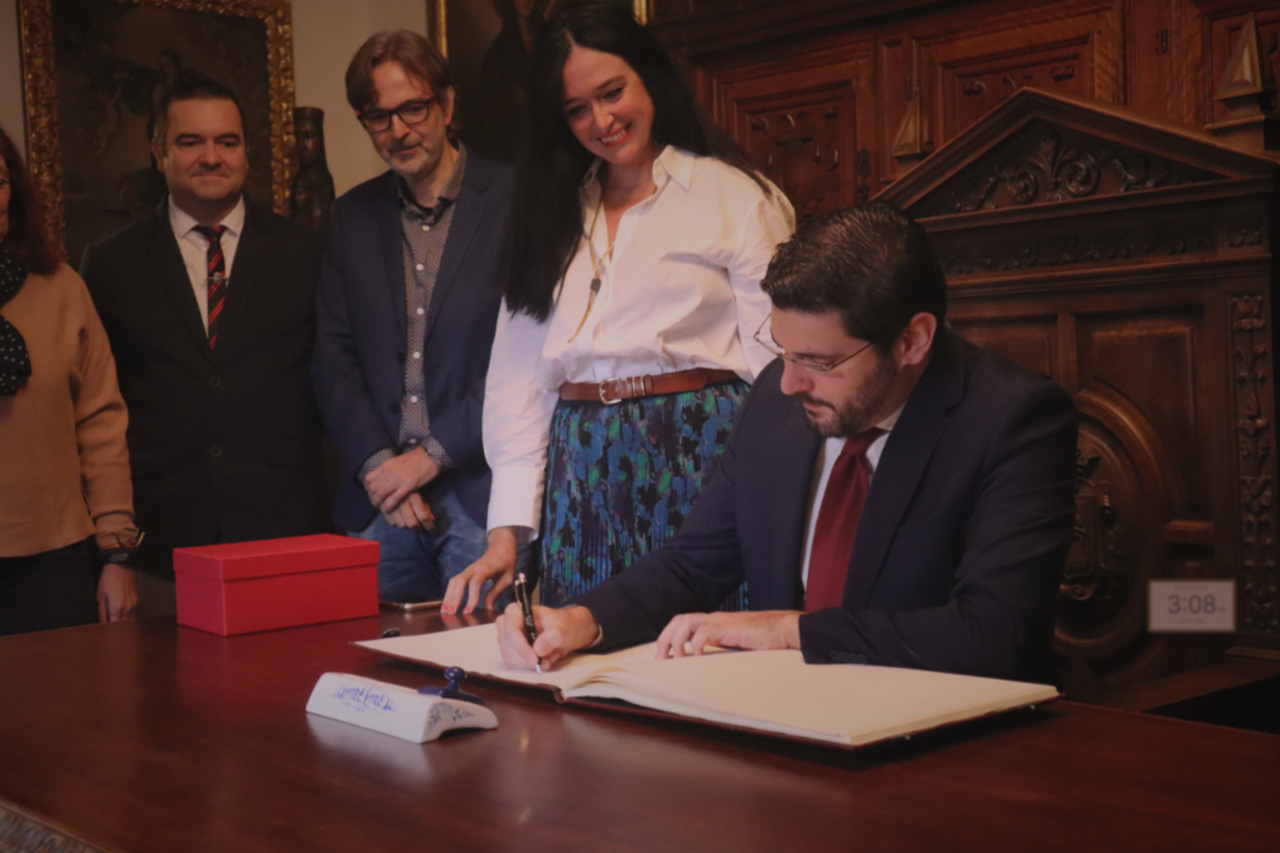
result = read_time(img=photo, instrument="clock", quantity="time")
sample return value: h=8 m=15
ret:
h=3 m=8
